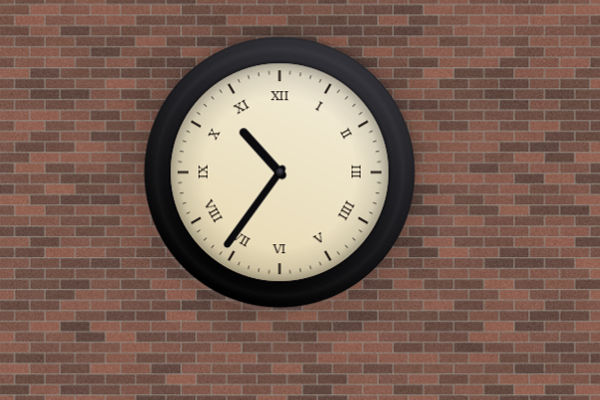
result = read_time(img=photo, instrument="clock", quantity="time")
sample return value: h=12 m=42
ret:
h=10 m=36
